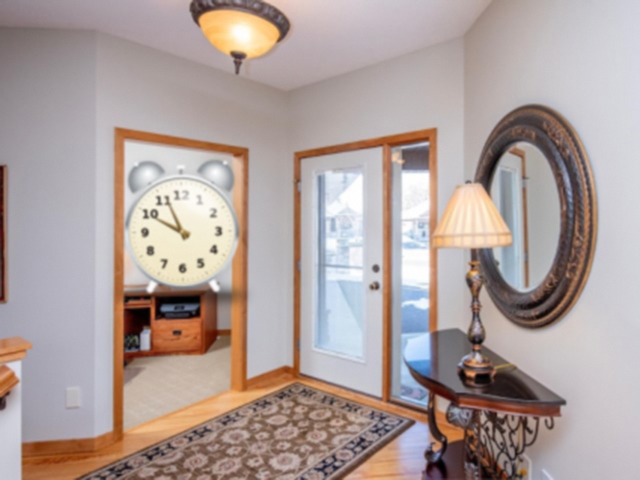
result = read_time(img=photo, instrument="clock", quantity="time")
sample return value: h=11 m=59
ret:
h=9 m=56
